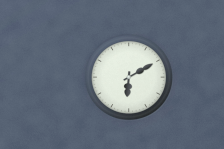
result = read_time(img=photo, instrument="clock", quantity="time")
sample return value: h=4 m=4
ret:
h=6 m=10
